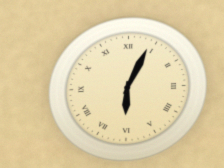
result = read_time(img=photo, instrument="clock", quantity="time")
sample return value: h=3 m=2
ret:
h=6 m=4
